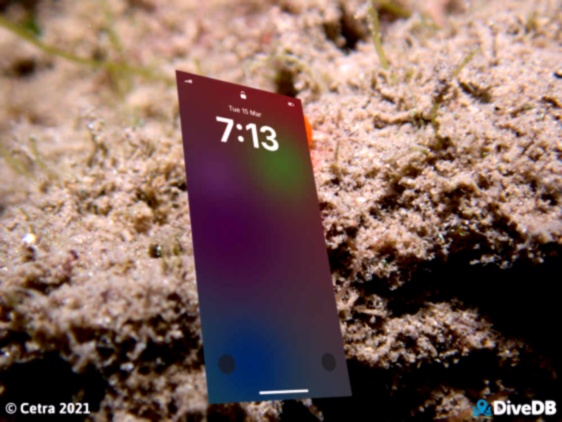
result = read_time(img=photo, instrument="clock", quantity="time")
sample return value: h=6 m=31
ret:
h=7 m=13
